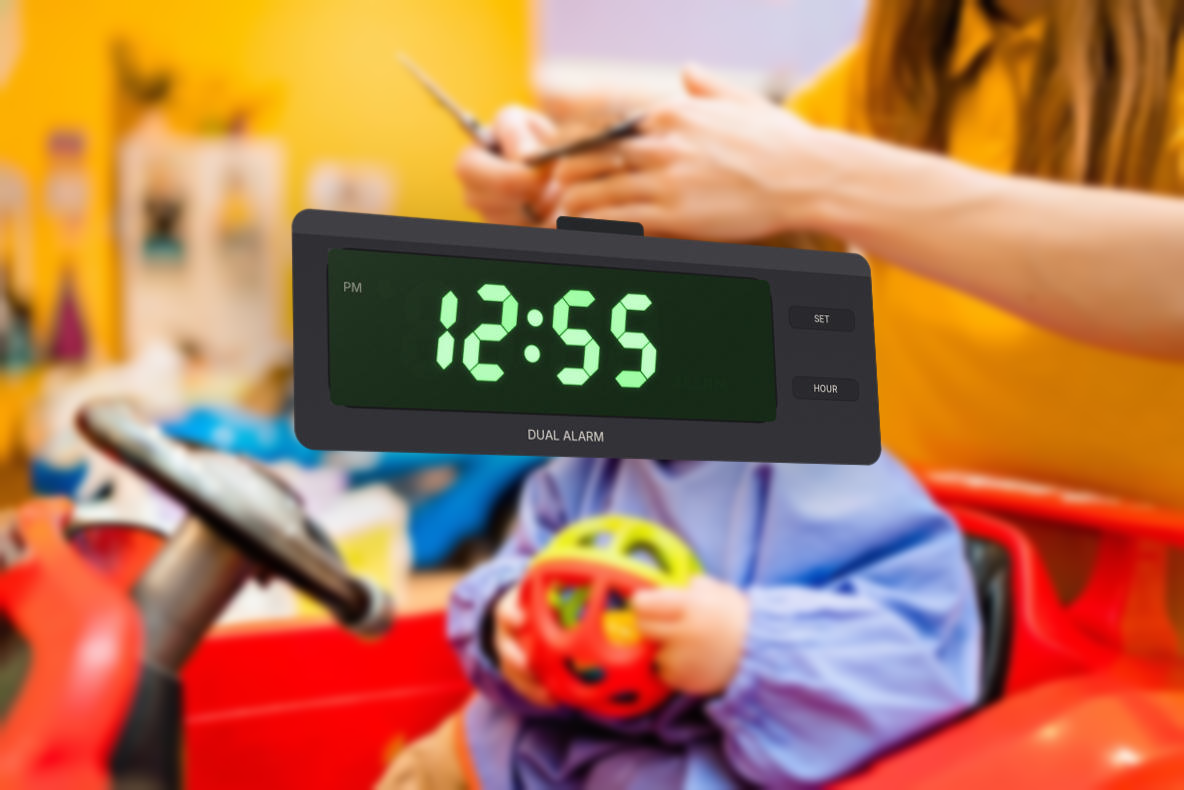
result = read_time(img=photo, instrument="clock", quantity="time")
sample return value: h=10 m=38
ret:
h=12 m=55
